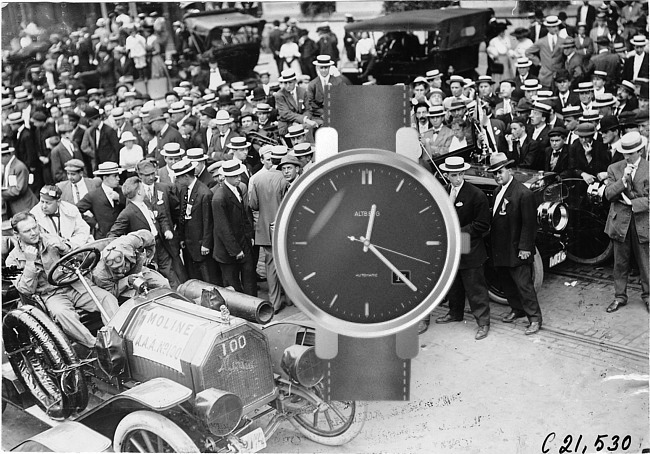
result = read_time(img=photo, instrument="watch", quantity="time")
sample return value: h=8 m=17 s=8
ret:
h=12 m=22 s=18
